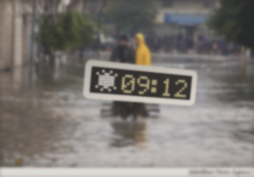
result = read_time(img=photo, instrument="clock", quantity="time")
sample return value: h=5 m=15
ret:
h=9 m=12
